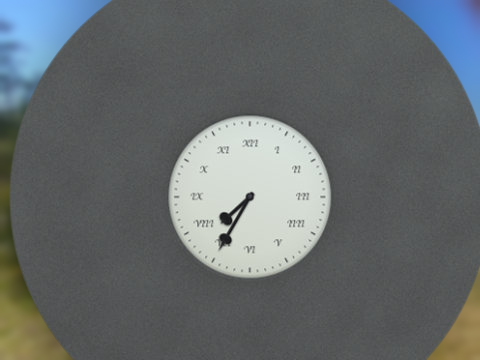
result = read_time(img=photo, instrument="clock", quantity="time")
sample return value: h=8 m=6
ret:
h=7 m=35
